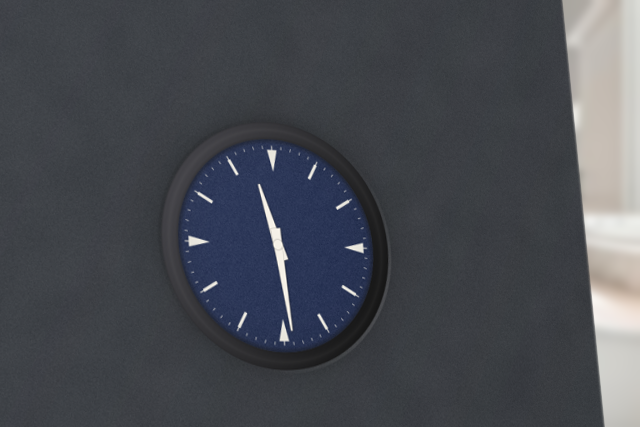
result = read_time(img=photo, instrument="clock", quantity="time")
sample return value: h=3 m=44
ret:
h=11 m=29
